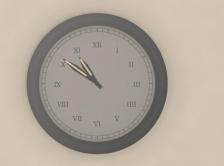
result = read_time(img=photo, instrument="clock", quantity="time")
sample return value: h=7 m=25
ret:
h=10 m=51
